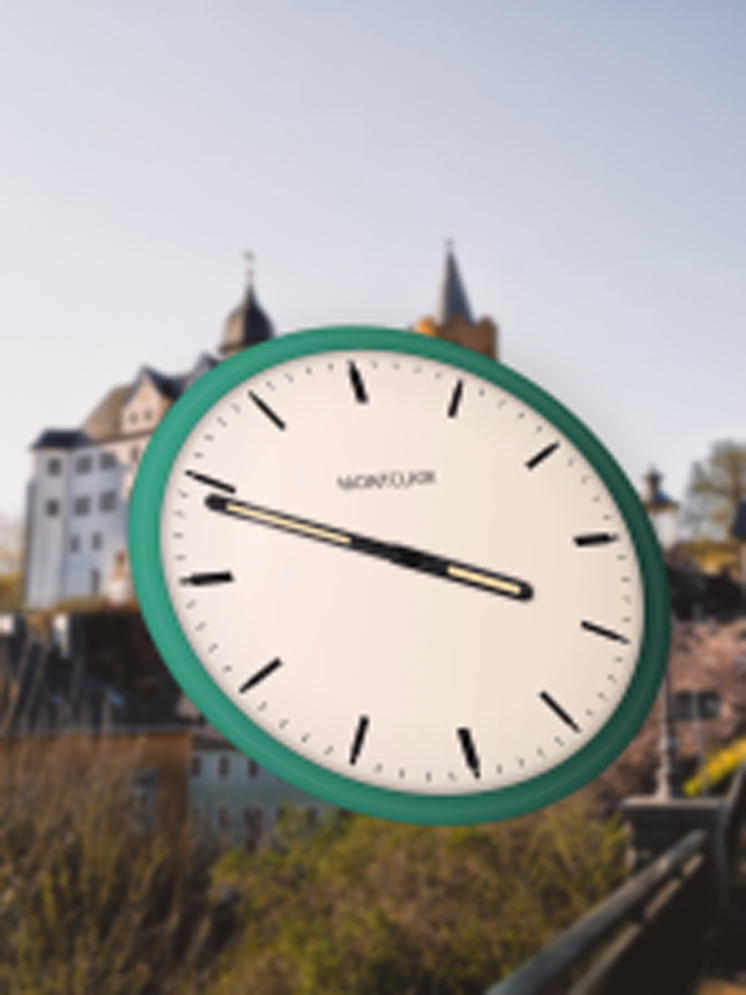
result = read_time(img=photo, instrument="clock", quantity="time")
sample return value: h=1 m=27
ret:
h=3 m=49
